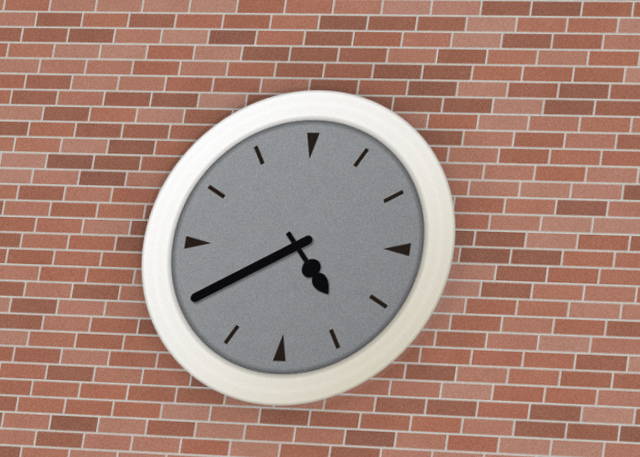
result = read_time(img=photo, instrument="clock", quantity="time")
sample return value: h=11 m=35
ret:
h=4 m=40
